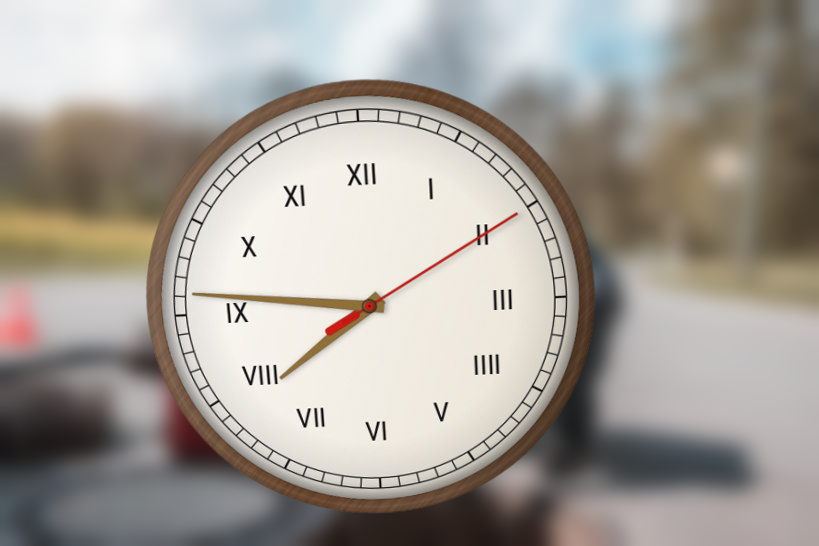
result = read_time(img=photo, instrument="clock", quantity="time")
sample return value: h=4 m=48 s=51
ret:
h=7 m=46 s=10
